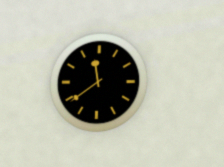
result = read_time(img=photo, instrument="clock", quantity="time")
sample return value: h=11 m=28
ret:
h=11 m=39
